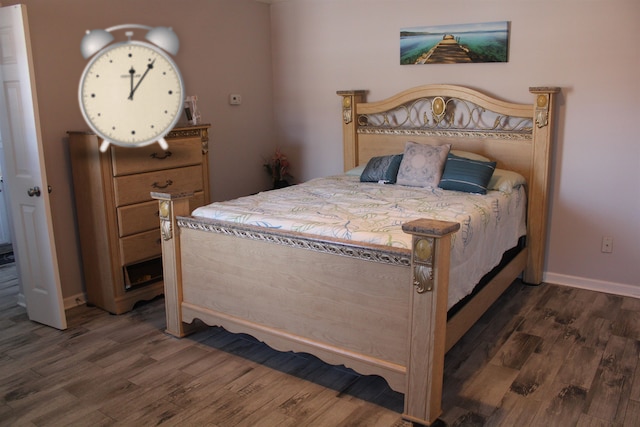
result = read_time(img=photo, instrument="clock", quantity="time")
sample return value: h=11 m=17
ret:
h=12 m=6
